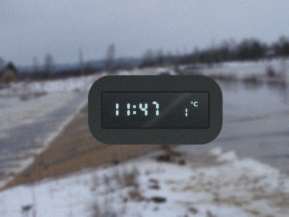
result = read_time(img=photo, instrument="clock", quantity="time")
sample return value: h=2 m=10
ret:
h=11 m=47
